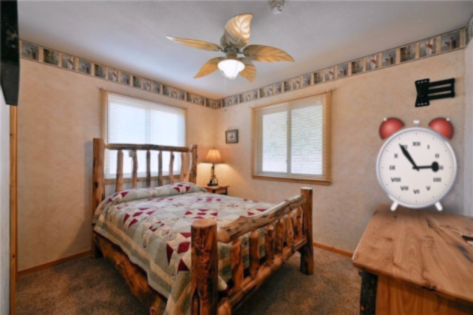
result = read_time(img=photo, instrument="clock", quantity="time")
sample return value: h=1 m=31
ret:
h=2 m=54
